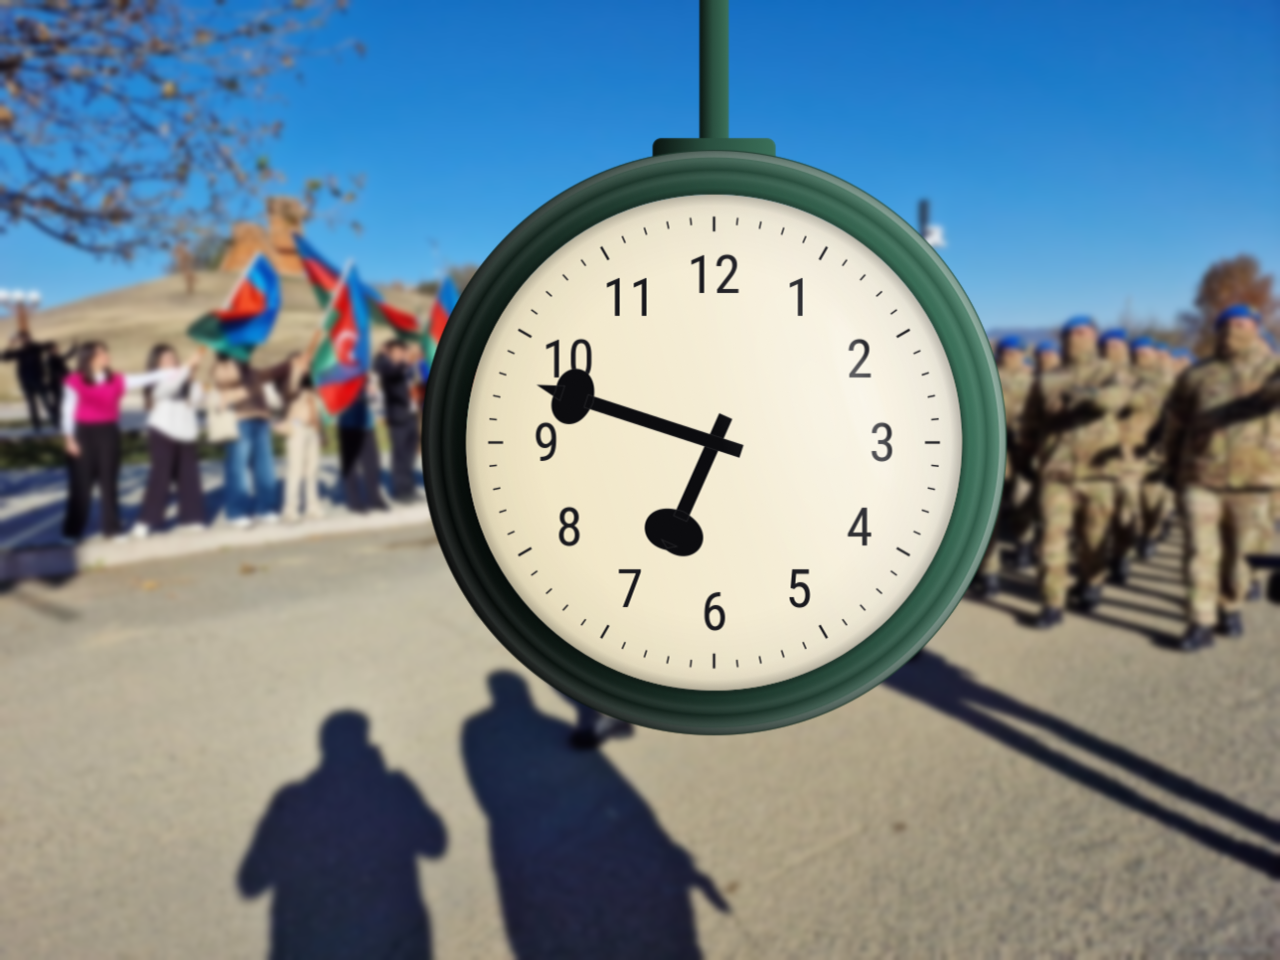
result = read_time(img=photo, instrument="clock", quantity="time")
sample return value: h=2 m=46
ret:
h=6 m=48
